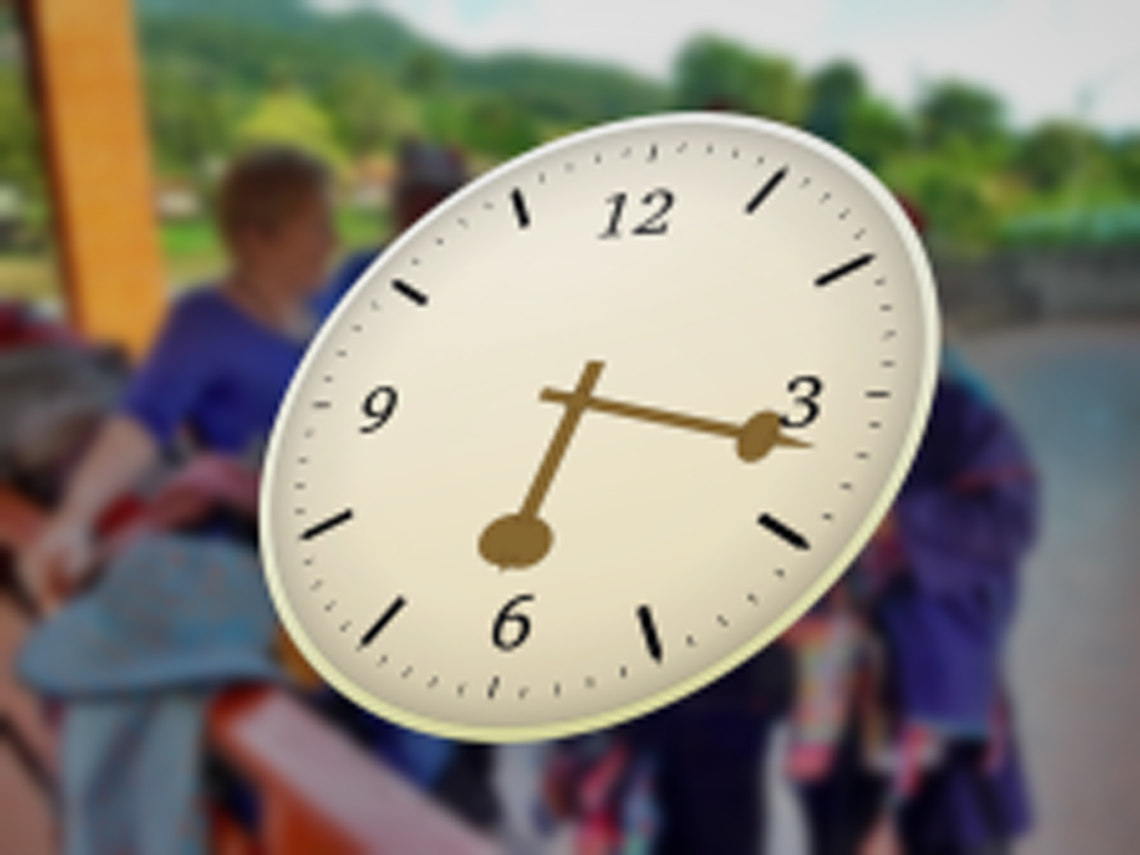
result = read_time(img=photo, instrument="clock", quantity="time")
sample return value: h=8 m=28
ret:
h=6 m=17
